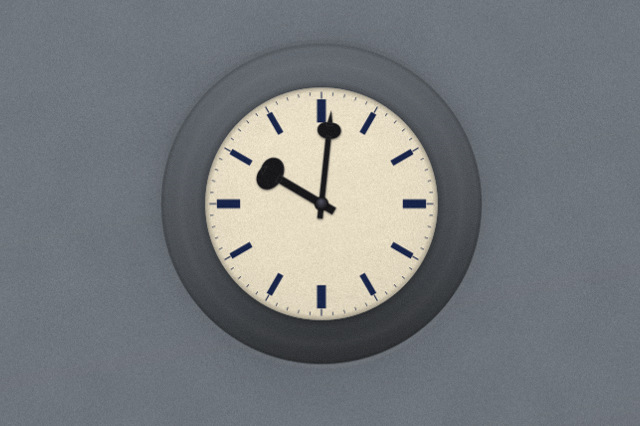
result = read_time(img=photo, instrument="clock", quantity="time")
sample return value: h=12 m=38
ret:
h=10 m=1
